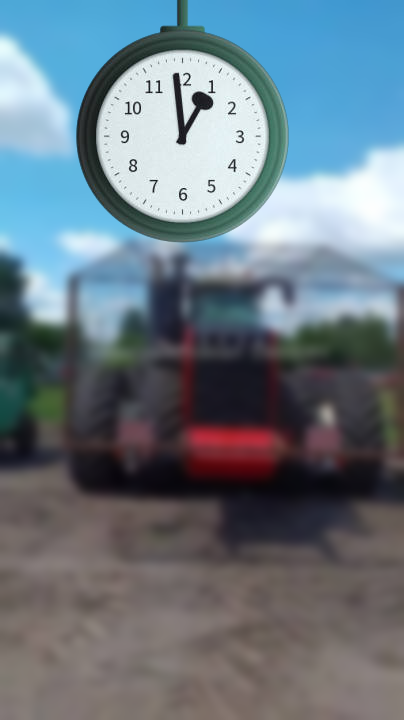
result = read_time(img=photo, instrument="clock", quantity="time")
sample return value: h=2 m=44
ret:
h=12 m=59
